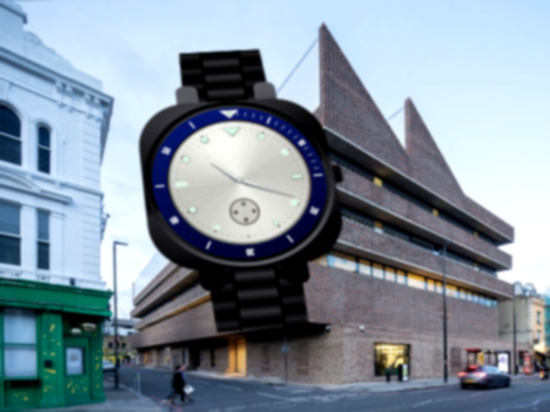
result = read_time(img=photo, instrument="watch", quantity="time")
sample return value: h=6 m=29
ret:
h=10 m=19
